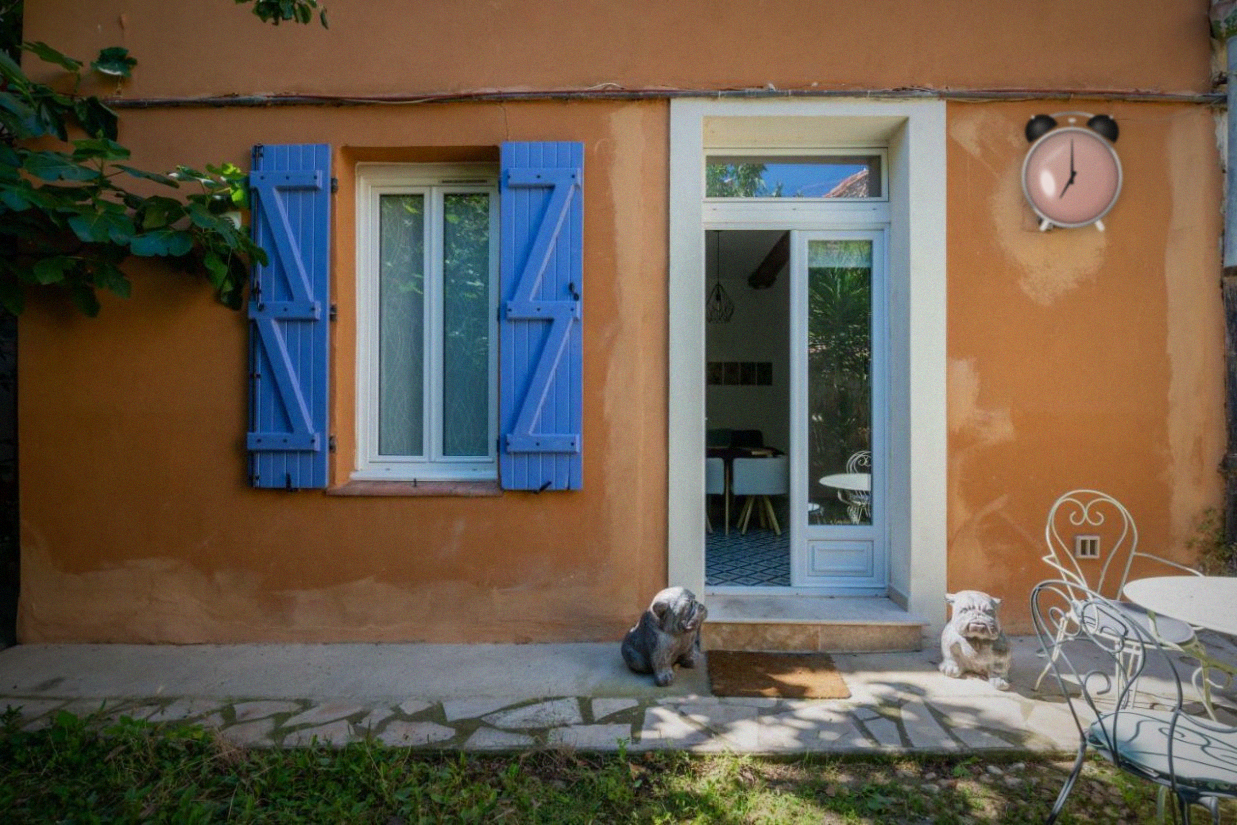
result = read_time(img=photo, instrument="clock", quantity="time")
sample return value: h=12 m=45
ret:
h=7 m=0
